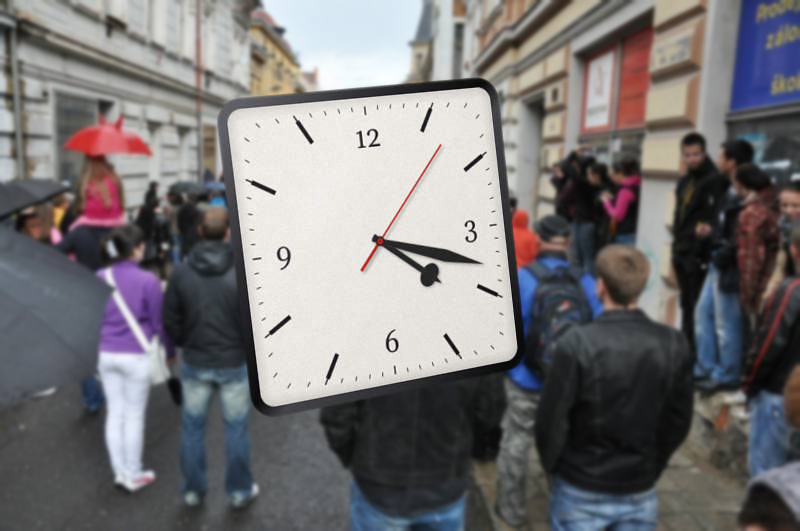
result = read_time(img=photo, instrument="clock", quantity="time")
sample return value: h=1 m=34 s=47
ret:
h=4 m=18 s=7
